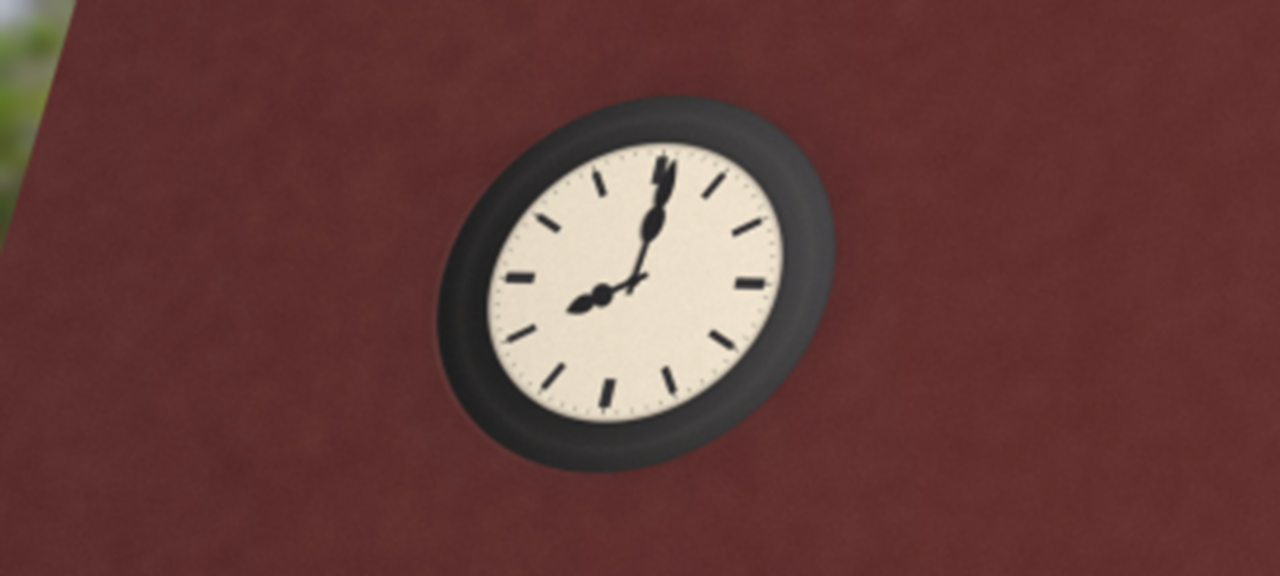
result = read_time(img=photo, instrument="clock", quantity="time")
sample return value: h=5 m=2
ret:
h=8 m=1
